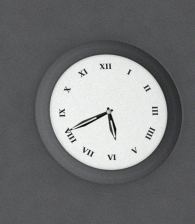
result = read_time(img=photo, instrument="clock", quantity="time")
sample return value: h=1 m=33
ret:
h=5 m=41
